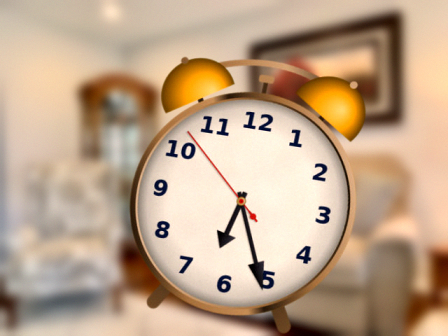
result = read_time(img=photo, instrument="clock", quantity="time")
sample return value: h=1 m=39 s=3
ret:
h=6 m=25 s=52
